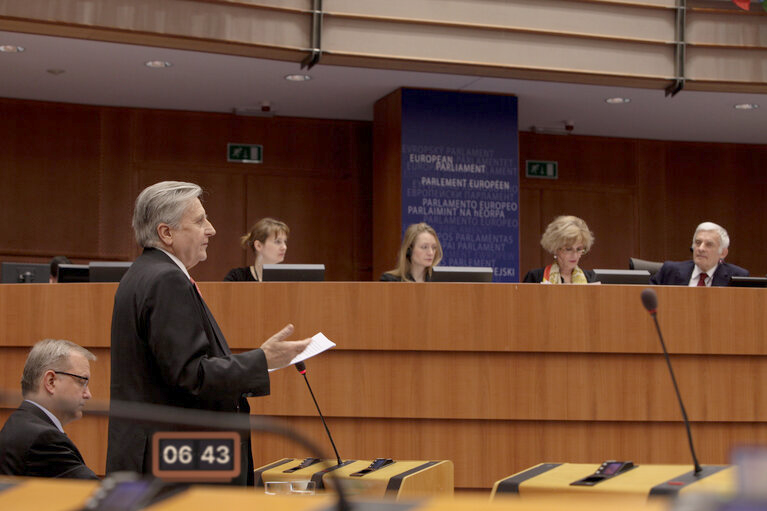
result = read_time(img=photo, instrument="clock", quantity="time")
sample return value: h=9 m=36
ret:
h=6 m=43
